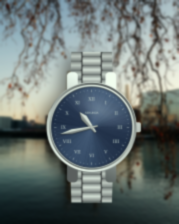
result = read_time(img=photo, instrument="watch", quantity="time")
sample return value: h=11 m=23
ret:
h=10 m=43
